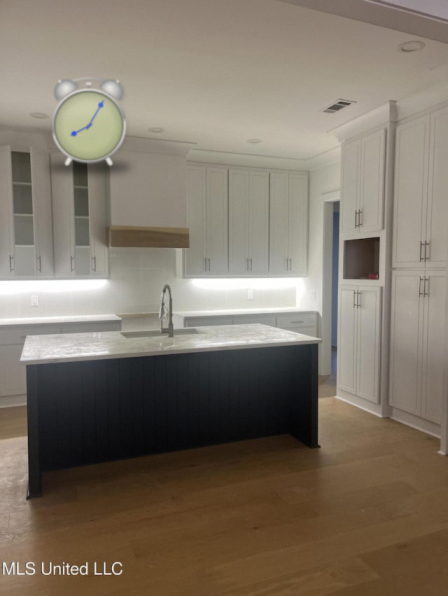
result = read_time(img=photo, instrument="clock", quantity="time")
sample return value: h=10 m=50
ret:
h=8 m=5
